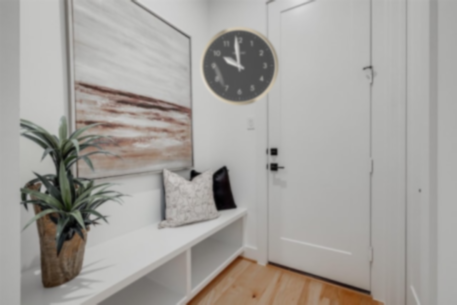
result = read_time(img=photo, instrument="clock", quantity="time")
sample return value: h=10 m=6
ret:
h=9 m=59
